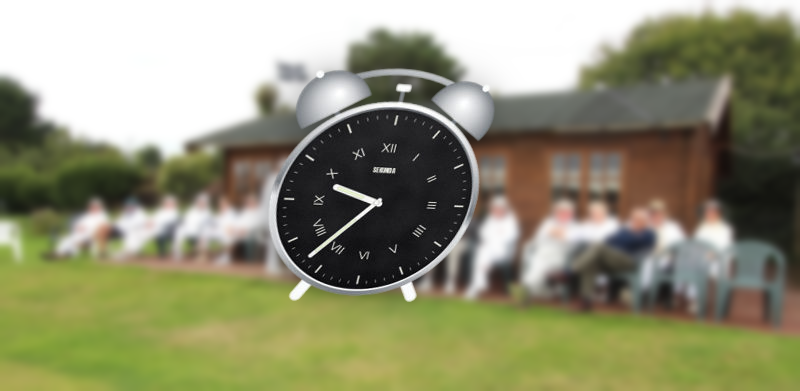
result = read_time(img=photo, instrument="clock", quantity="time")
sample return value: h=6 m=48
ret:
h=9 m=37
